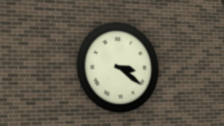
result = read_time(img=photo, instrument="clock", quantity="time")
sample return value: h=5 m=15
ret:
h=3 m=21
